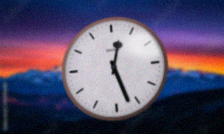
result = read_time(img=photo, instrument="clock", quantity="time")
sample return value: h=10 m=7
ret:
h=12 m=27
